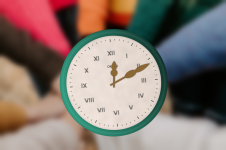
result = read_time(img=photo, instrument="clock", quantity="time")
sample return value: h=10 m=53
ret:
h=12 m=11
